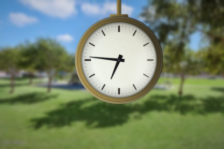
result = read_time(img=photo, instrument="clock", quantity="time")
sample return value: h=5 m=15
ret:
h=6 m=46
